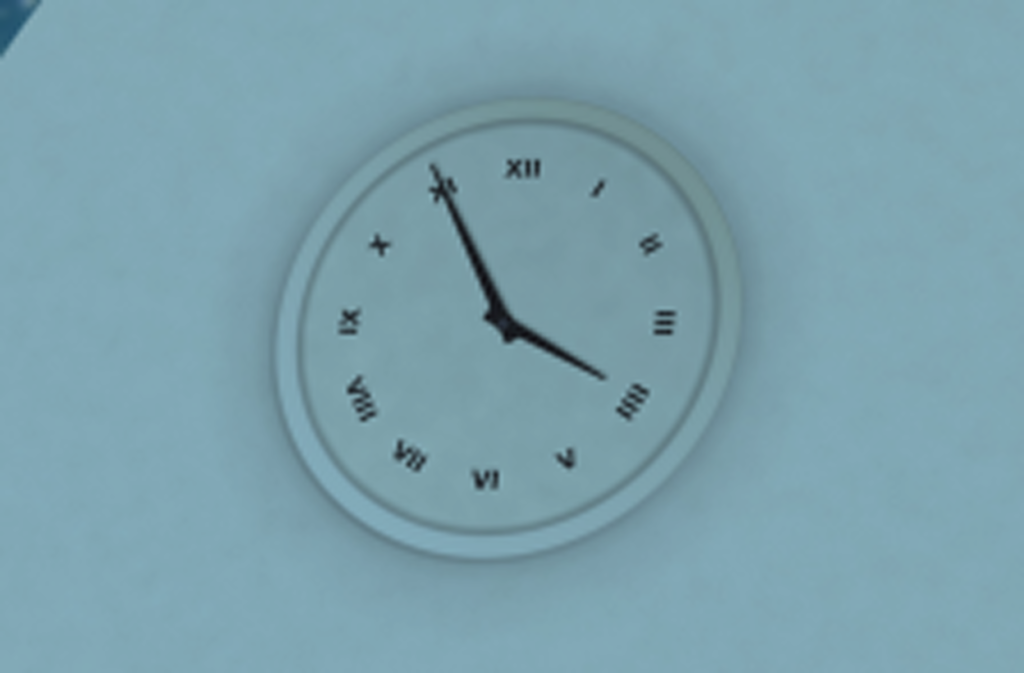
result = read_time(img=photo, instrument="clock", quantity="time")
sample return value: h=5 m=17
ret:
h=3 m=55
